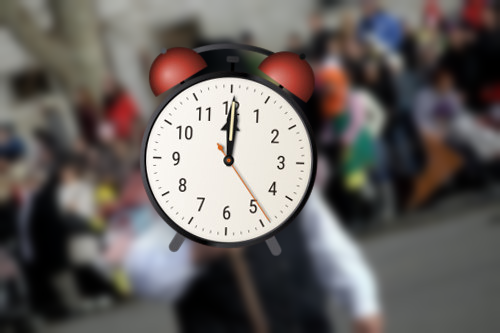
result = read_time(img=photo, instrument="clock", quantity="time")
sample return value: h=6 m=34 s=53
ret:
h=12 m=0 s=24
